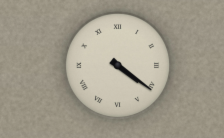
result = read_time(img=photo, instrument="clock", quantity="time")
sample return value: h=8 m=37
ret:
h=4 m=21
